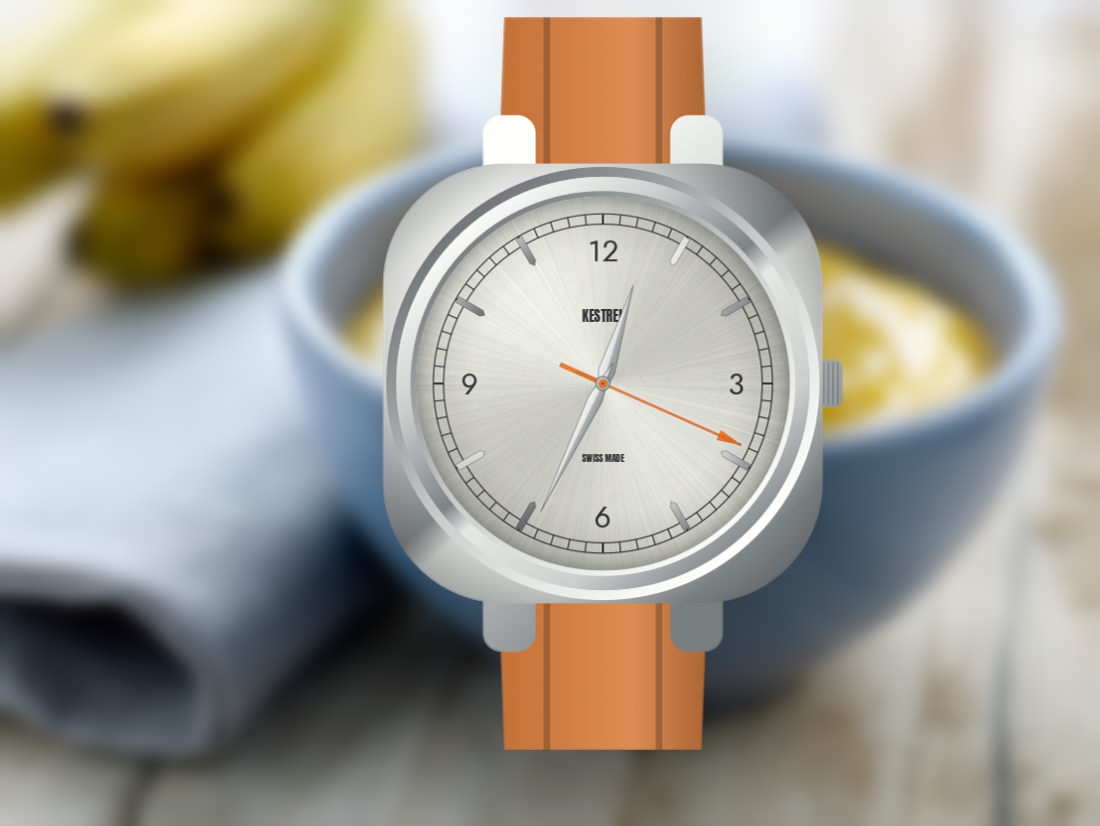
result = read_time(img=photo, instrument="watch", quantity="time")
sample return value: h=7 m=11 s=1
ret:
h=12 m=34 s=19
